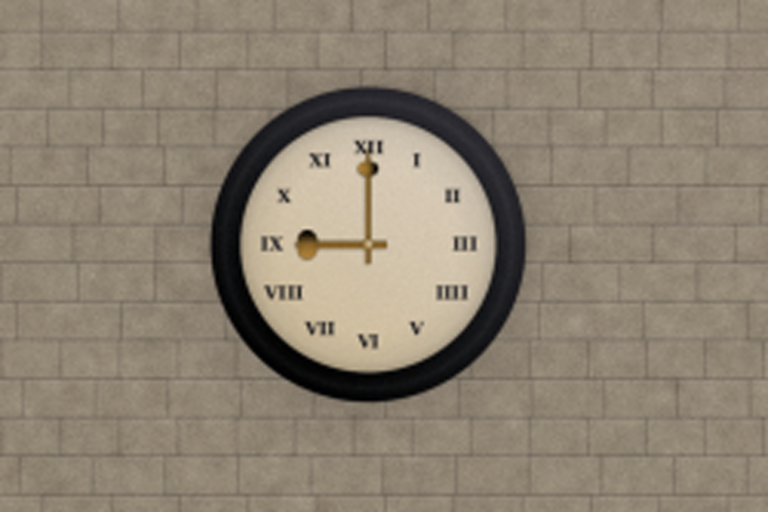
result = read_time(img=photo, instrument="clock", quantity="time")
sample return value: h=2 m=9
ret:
h=9 m=0
